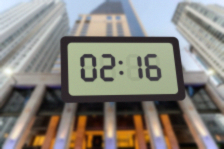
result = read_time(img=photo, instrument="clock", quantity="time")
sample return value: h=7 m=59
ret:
h=2 m=16
